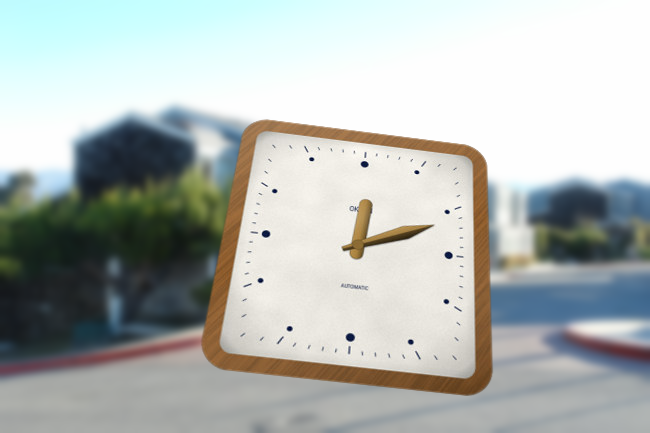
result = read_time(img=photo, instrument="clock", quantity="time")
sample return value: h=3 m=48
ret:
h=12 m=11
